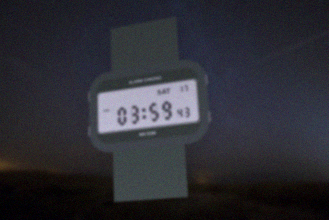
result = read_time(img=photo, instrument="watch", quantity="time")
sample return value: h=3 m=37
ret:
h=3 m=59
